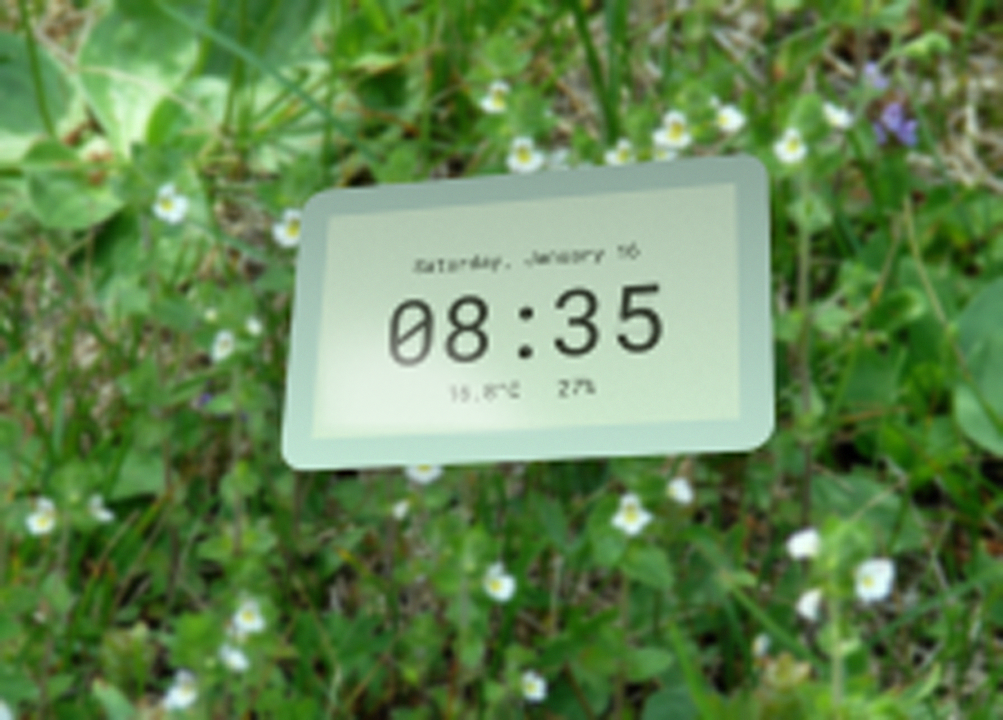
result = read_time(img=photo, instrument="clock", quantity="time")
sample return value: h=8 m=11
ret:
h=8 m=35
